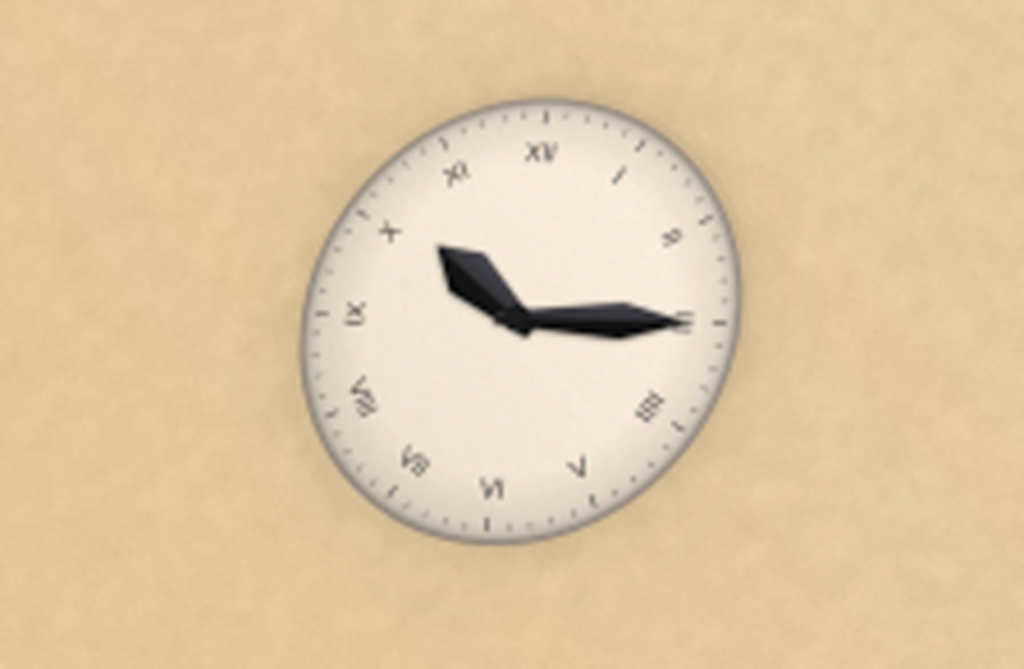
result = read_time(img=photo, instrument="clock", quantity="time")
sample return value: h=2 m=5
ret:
h=10 m=15
